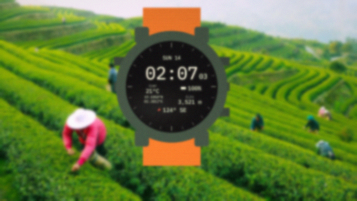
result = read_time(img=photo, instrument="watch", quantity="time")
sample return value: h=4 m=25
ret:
h=2 m=7
